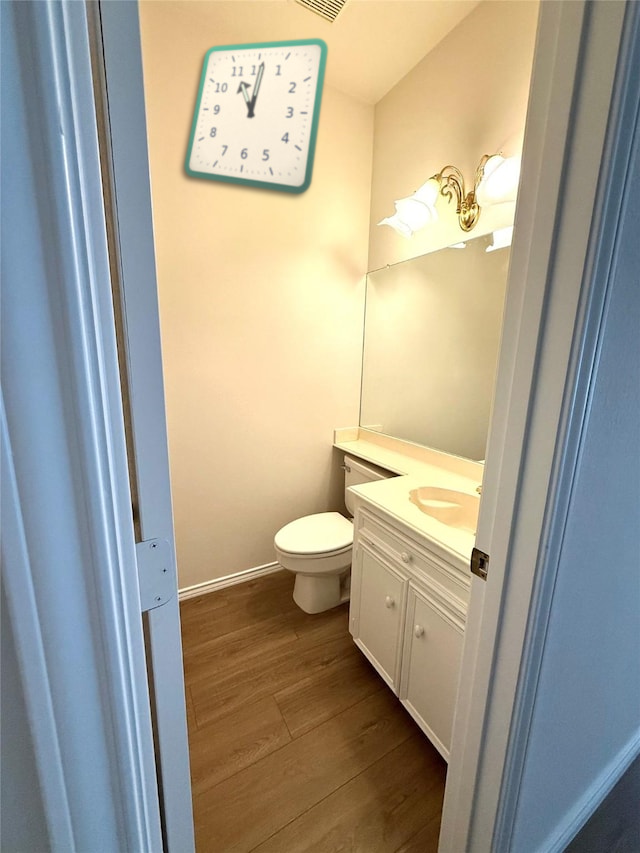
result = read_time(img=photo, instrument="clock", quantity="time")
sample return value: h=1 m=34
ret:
h=11 m=1
